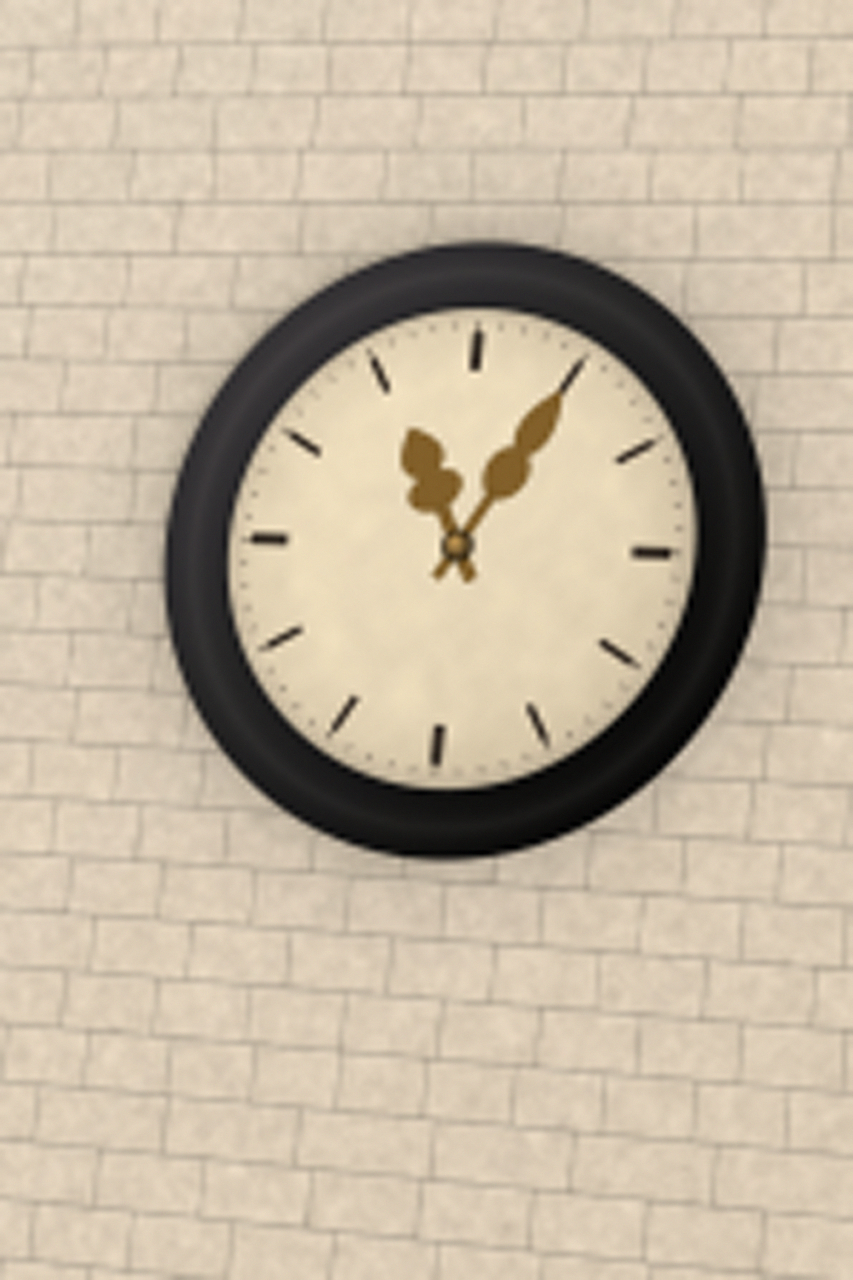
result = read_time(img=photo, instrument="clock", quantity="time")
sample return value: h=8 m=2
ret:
h=11 m=5
